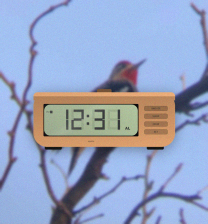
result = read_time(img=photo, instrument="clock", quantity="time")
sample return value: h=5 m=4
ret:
h=12 m=31
